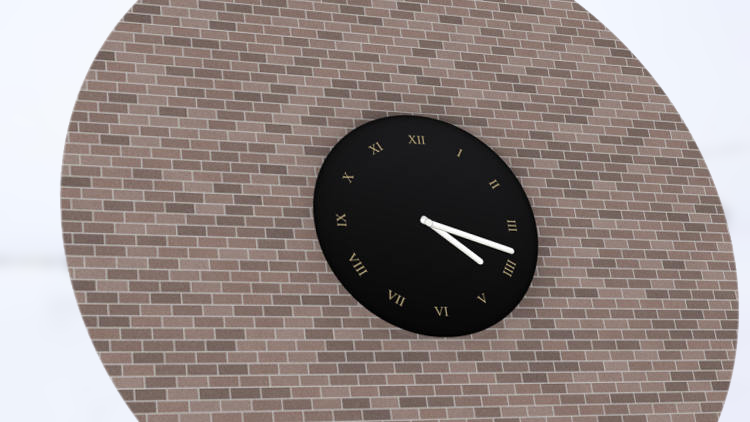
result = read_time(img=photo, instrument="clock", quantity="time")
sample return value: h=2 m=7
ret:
h=4 m=18
